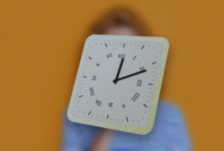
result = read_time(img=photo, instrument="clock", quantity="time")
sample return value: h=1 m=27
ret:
h=12 m=11
